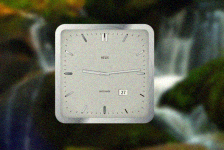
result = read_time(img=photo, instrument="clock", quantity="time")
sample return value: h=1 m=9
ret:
h=9 m=14
